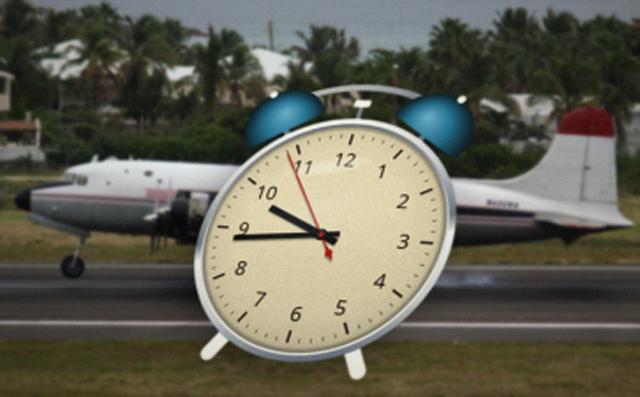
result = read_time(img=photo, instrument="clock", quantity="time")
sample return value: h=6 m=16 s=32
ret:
h=9 m=43 s=54
